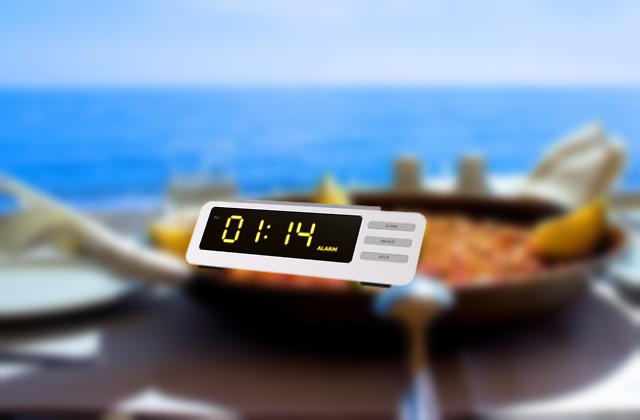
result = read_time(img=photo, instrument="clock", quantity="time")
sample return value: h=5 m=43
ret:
h=1 m=14
